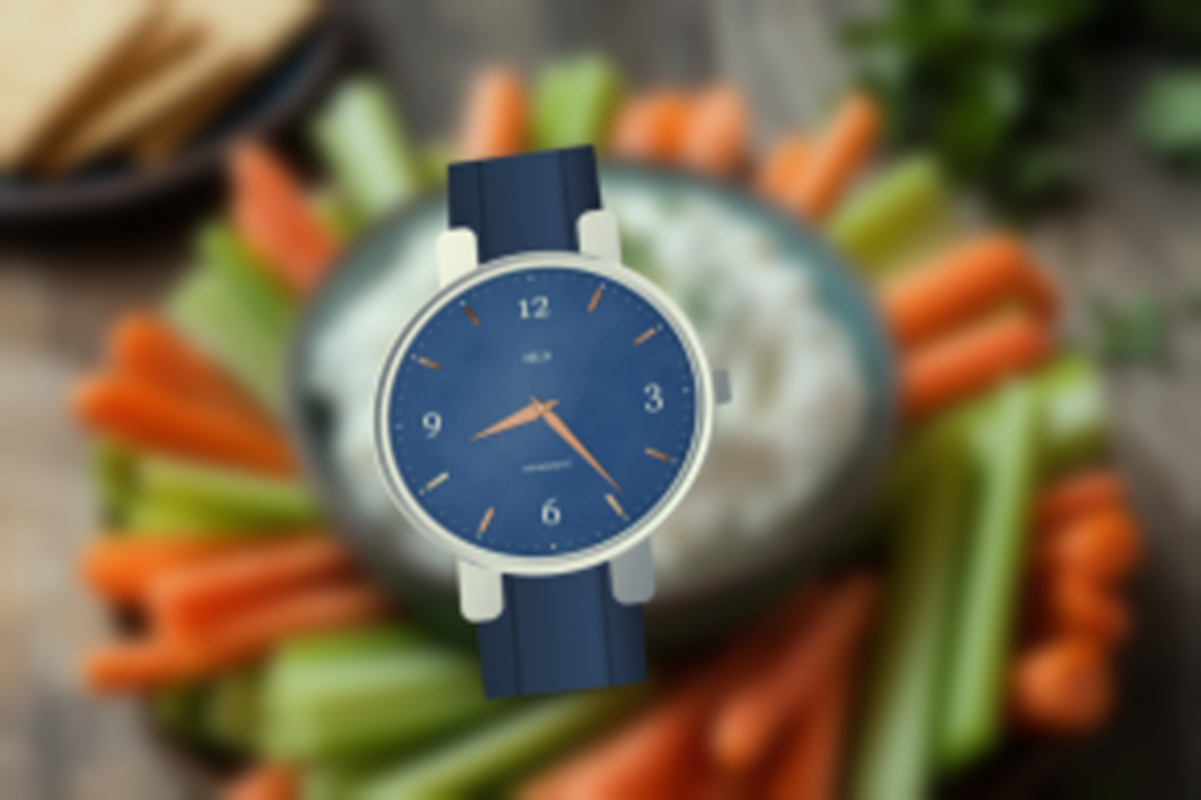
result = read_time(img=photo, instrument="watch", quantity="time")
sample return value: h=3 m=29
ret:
h=8 m=24
